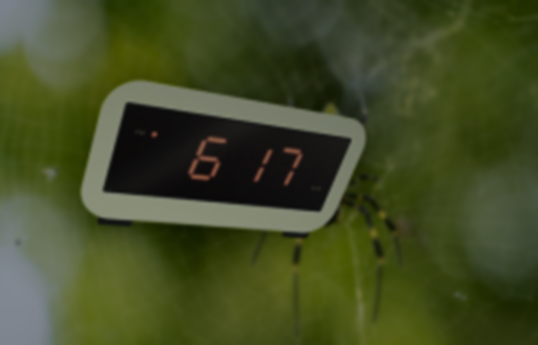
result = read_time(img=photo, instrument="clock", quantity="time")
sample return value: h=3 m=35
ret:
h=6 m=17
